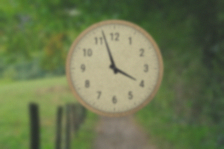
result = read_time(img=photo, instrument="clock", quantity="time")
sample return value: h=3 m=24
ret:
h=3 m=57
